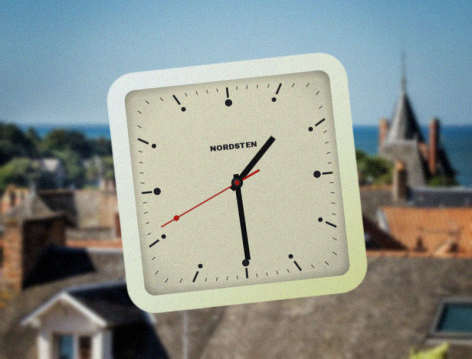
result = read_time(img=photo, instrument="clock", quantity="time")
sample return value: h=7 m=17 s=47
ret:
h=1 m=29 s=41
